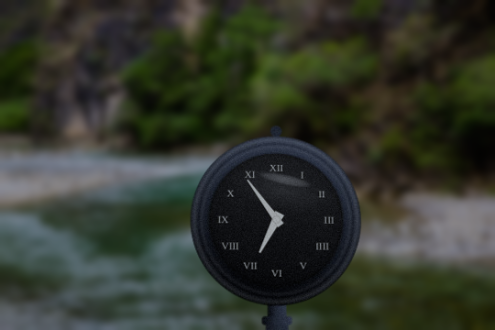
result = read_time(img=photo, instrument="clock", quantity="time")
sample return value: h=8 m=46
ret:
h=6 m=54
